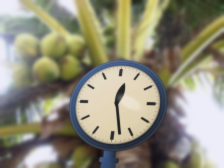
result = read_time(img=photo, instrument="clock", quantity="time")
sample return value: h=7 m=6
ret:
h=12 m=28
